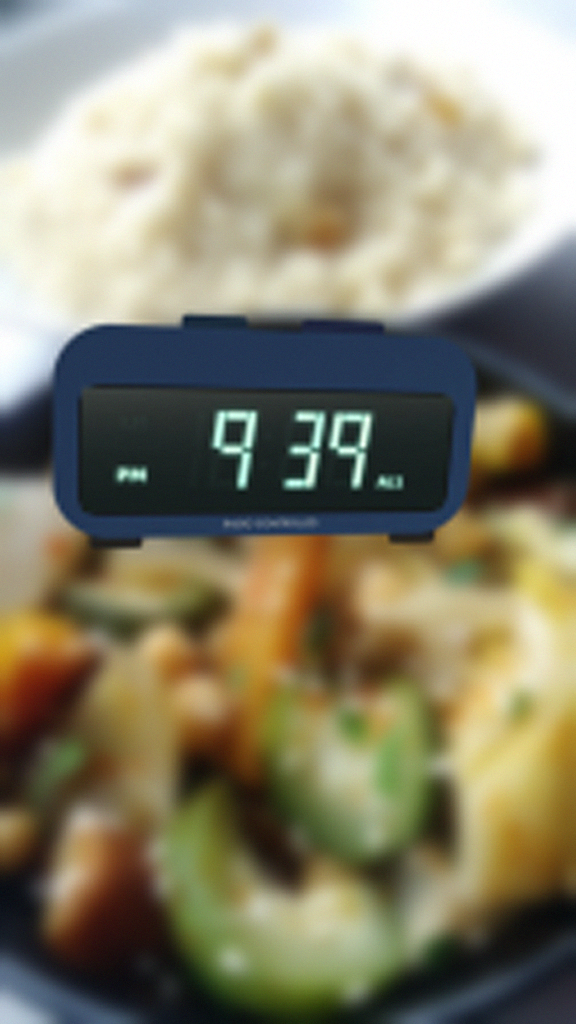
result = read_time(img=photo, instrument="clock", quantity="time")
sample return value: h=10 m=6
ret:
h=9 m=39
